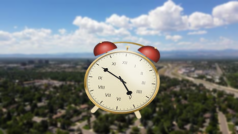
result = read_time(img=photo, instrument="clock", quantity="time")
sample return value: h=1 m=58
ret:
h=4 m=50
